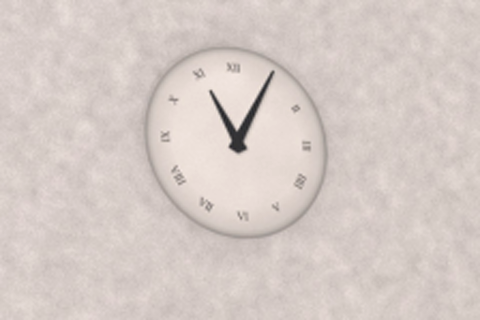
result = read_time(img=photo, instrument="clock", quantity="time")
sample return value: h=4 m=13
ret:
h=11 m=5
